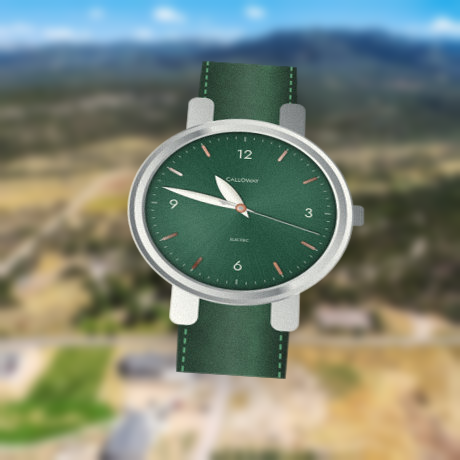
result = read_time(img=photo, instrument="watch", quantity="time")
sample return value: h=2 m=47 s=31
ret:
h=10 m=47 s=18
